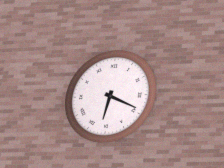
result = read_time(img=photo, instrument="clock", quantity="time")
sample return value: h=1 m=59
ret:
h=6 m=19
